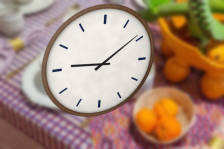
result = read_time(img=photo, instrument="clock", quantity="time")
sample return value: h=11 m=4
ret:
h=9 m=9
